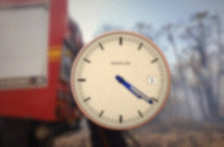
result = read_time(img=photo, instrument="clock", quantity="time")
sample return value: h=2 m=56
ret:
h=4 m=21
